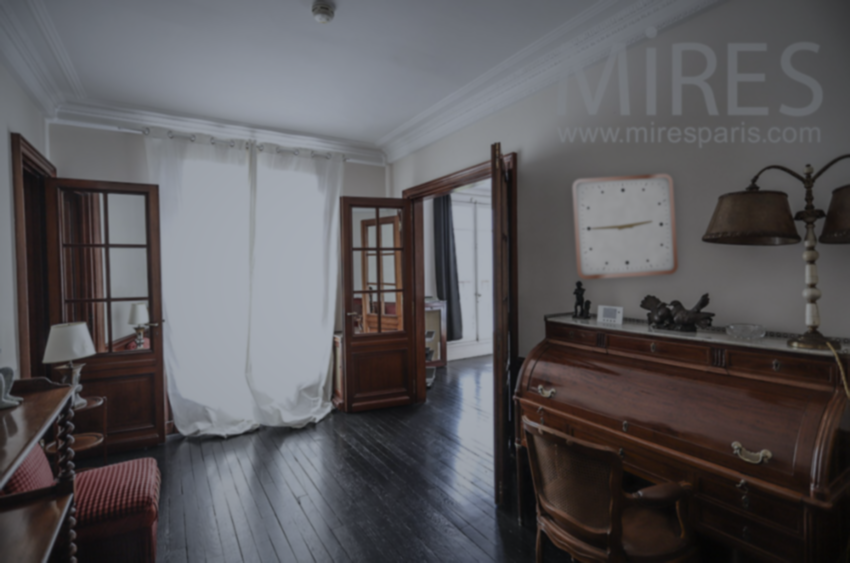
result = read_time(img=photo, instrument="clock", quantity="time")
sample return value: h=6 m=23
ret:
h=2 m=45
